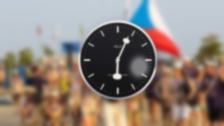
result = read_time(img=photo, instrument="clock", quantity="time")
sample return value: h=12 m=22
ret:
h=6 m=4
